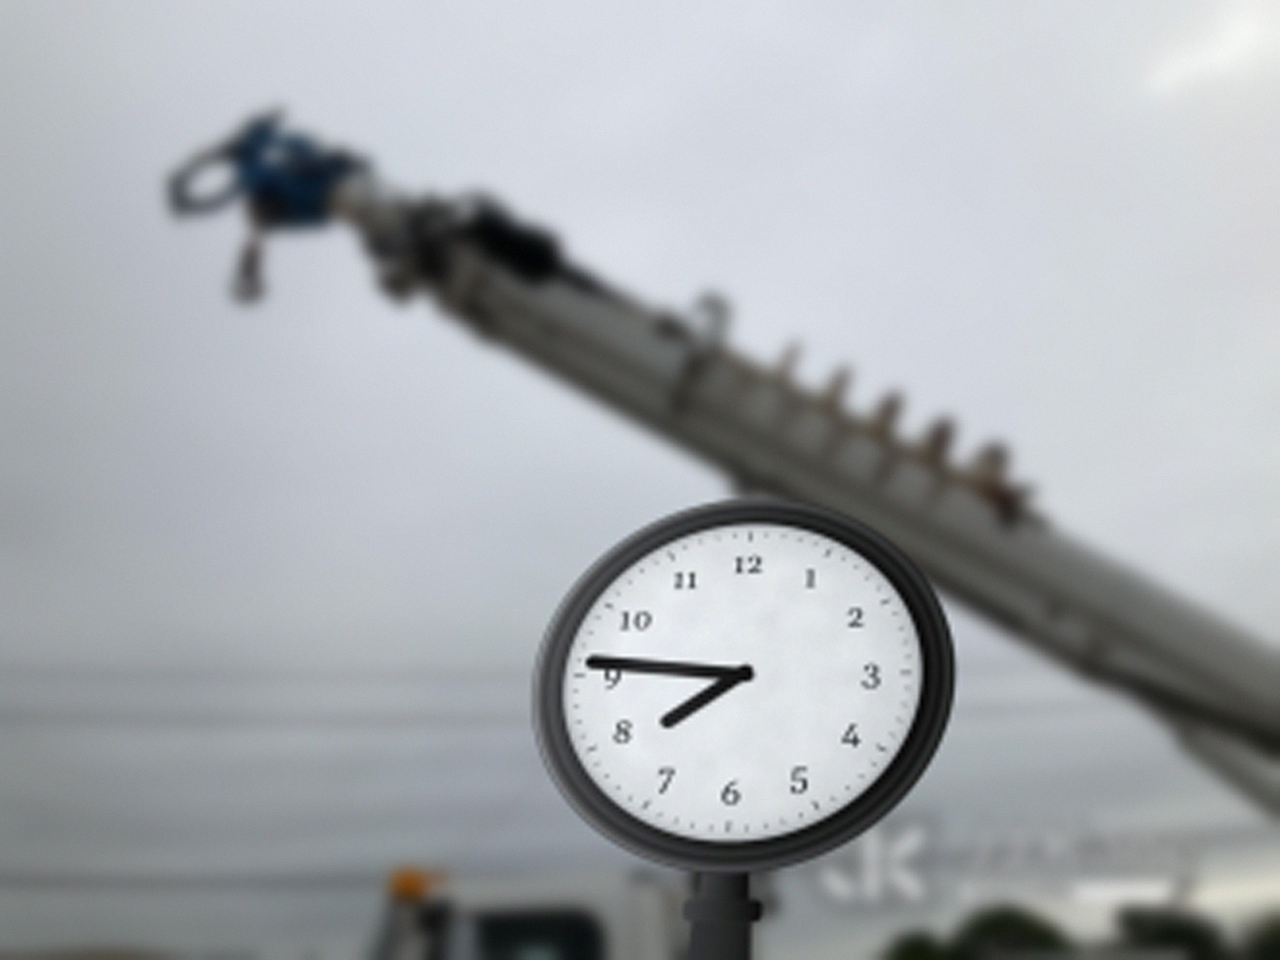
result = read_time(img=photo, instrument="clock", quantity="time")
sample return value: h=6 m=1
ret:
h=7 m=46
